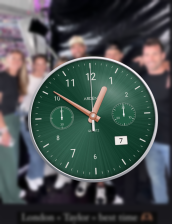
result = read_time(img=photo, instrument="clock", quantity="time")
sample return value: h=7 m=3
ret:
h=12 m=51
